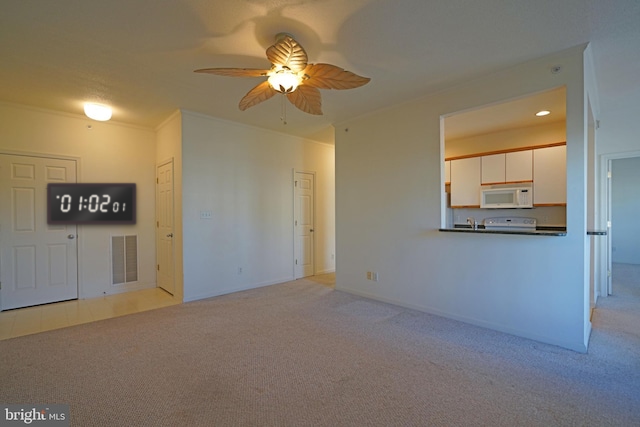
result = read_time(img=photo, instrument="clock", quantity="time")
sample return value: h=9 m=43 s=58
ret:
h=1 m=2 s=1
